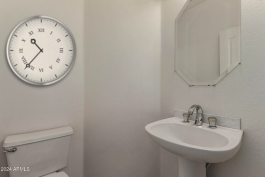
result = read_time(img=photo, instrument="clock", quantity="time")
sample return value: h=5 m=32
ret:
h=10 m=37
